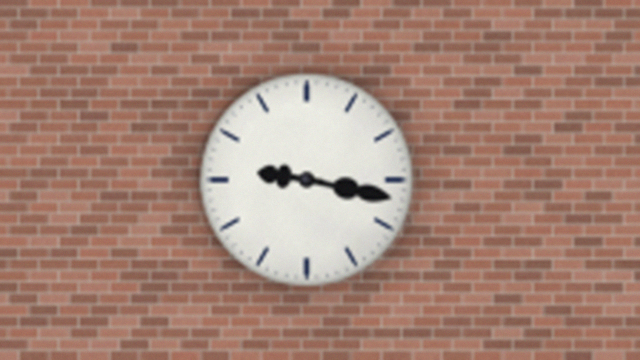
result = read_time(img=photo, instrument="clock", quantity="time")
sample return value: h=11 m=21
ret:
h=9 m=17
